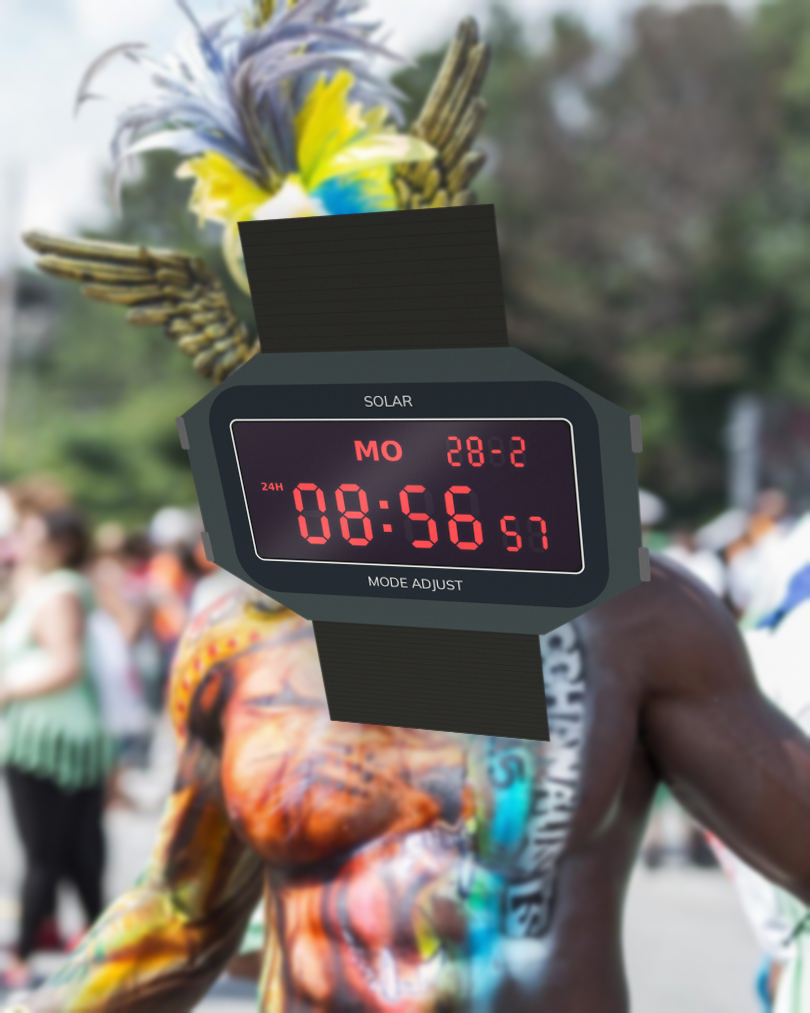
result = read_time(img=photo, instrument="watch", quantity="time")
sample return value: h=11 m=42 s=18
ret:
h=8 m=56 s=57
